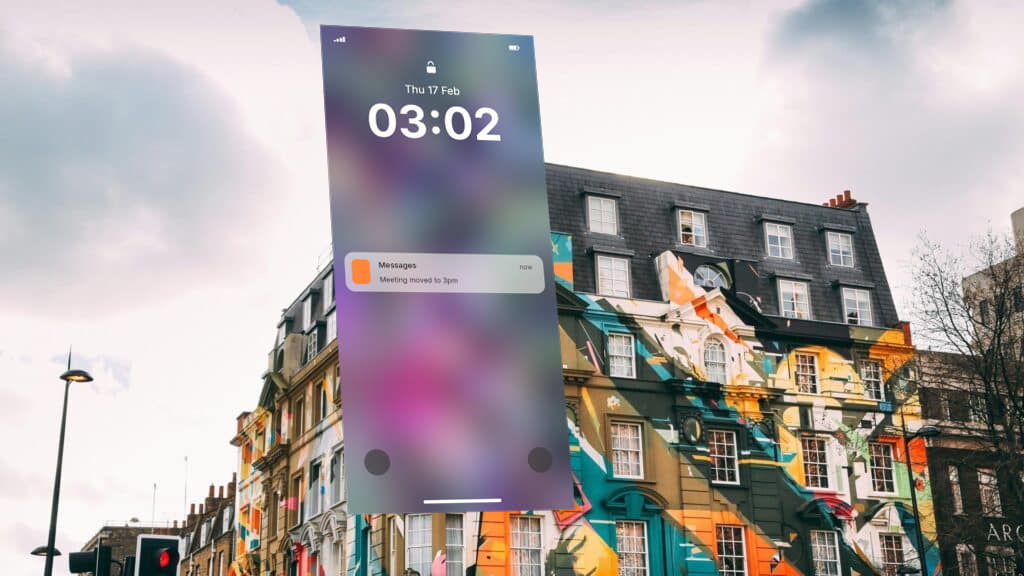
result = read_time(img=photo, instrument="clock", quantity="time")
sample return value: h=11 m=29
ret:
h=3 m=2
